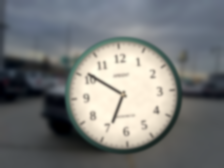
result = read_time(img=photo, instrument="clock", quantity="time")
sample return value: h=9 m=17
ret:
h=6 m=51
